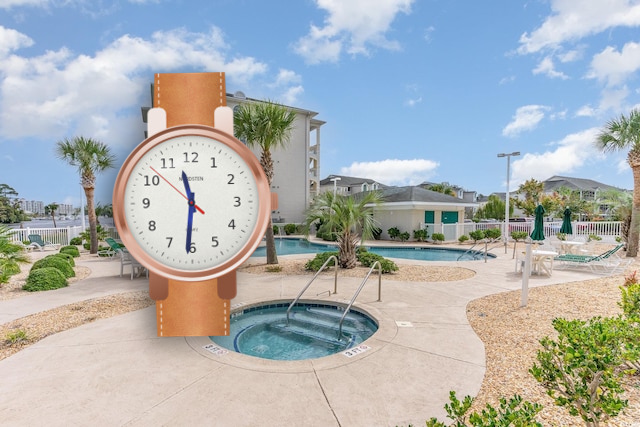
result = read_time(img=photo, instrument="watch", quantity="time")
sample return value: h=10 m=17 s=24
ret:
h=11 m=30 s=52
